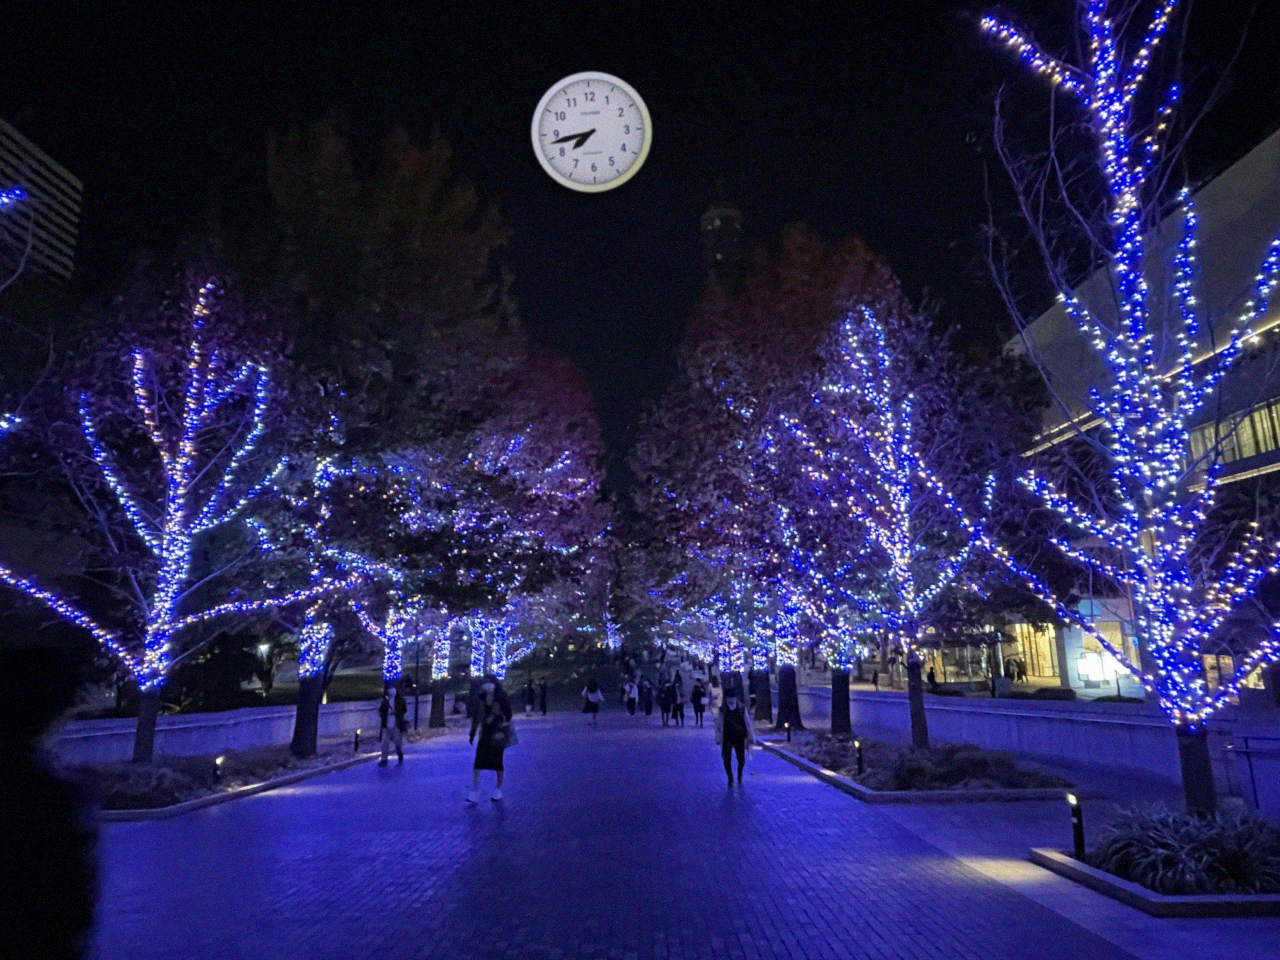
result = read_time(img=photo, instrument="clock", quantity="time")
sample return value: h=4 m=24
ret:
h=7 m=43
